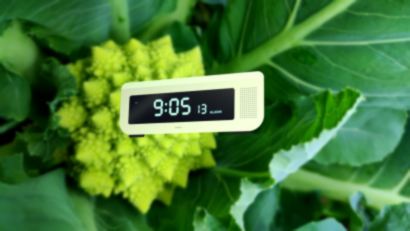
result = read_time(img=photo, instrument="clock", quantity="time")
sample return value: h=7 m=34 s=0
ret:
h=9 m=5 s=13
